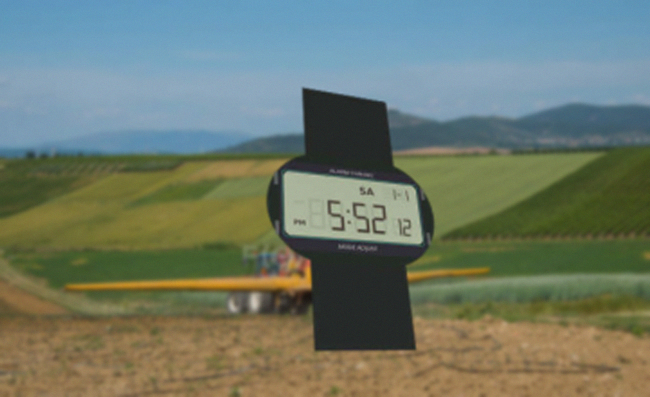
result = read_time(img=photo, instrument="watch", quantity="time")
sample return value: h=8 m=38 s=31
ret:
h=5 m=52 s=12
